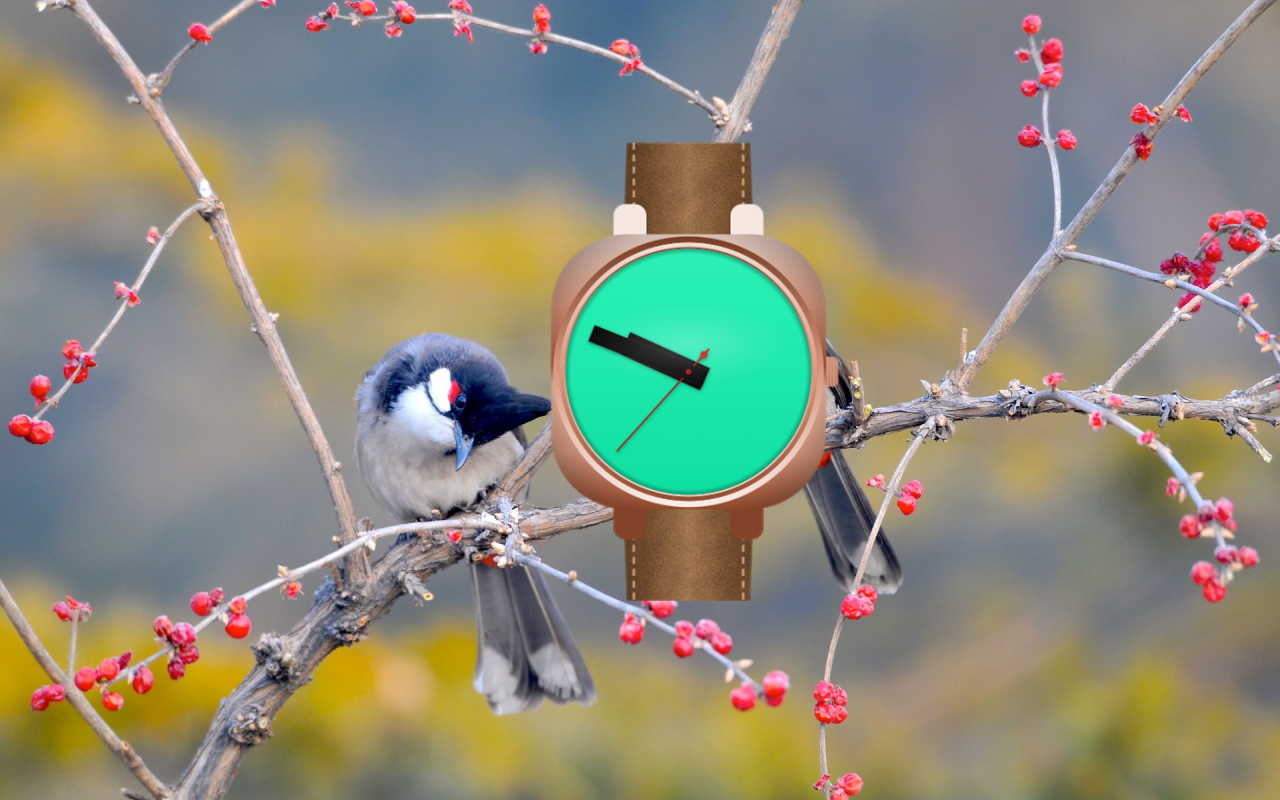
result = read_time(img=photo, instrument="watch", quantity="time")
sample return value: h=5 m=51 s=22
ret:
h=9 m=48 s=37
